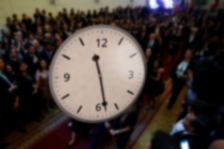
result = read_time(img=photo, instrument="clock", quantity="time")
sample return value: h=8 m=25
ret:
h=11 m=28
